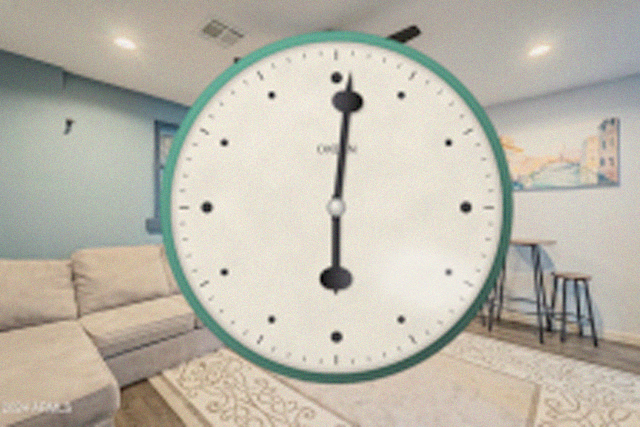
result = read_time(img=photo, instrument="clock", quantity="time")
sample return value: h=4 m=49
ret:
h=6 m=1
